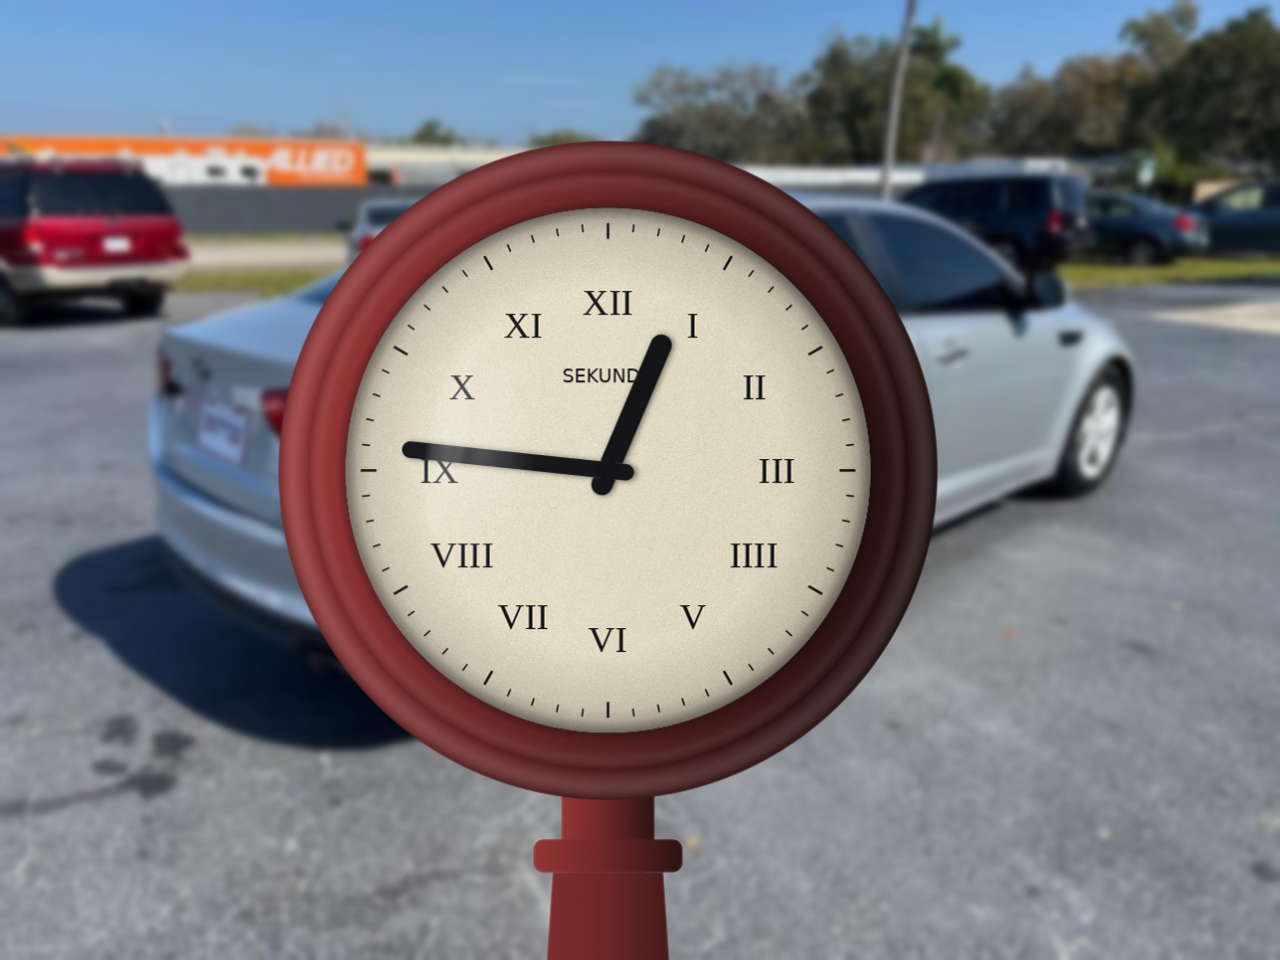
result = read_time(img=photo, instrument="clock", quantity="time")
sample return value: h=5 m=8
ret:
h=12 m=46
